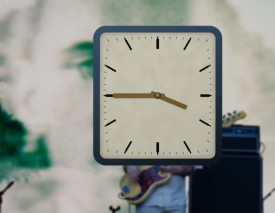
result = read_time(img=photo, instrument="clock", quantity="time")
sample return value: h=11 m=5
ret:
h=3 m=45
